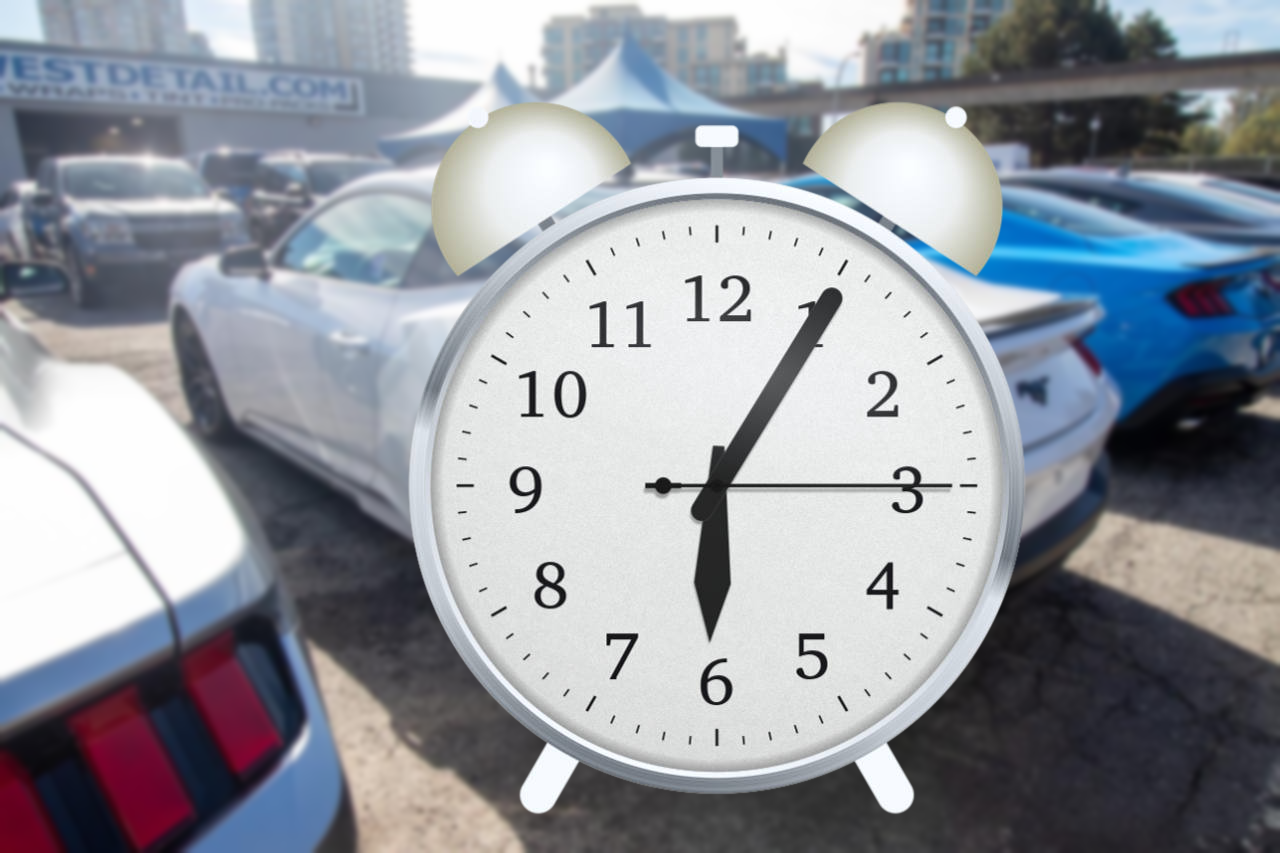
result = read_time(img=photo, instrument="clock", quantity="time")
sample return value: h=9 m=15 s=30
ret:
h=6 m=5 s=15
